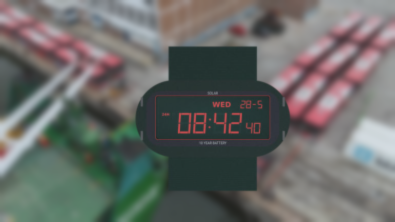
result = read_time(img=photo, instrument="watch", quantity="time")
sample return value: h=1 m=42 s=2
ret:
h=8 m=42 s=40
